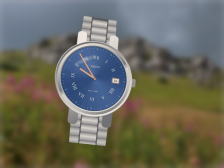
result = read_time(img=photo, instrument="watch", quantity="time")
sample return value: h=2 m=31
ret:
h=9 m=54
